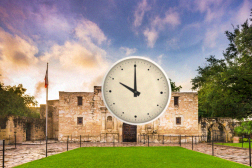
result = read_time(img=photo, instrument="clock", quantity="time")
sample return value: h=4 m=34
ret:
h=10 m=0
